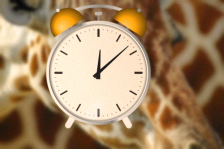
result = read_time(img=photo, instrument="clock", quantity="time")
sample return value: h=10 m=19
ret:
h=12 m=8
